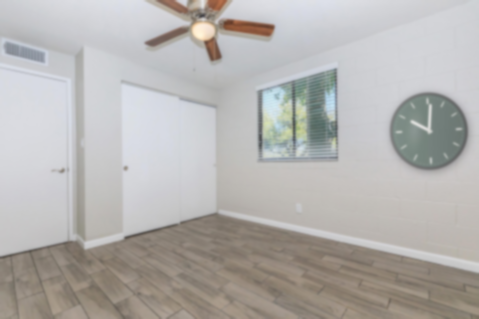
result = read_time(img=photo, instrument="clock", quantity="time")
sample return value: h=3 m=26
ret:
h=10 m=1
